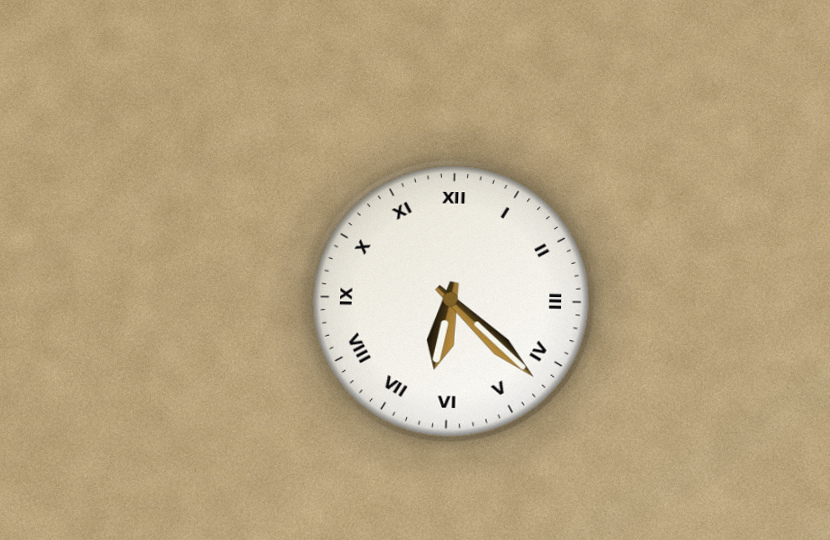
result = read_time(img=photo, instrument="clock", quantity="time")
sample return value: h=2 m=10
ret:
h=6 m=22
